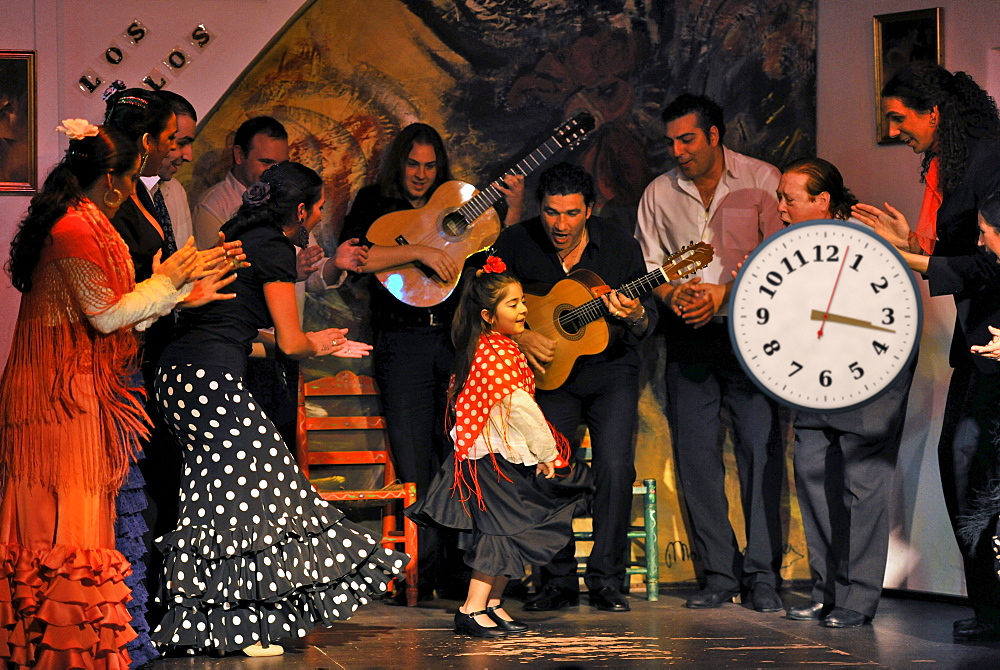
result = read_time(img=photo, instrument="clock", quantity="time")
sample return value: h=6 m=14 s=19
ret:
h=3 m=17 s=3
